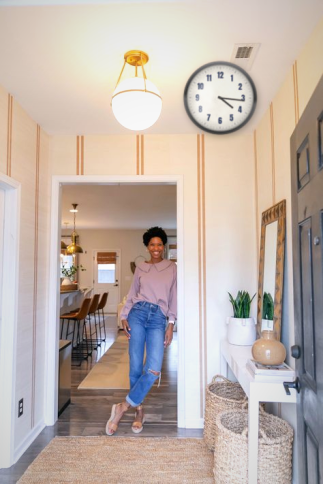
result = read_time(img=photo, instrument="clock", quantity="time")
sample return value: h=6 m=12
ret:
h=4 m=16
